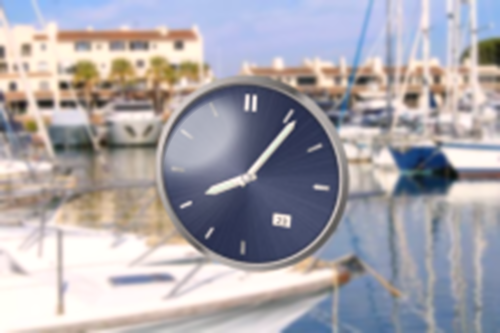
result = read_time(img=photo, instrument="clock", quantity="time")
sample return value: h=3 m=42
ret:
h=8 m=6
